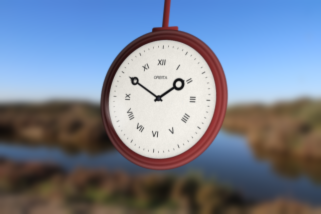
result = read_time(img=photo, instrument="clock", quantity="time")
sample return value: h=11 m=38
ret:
h=1 m=50
